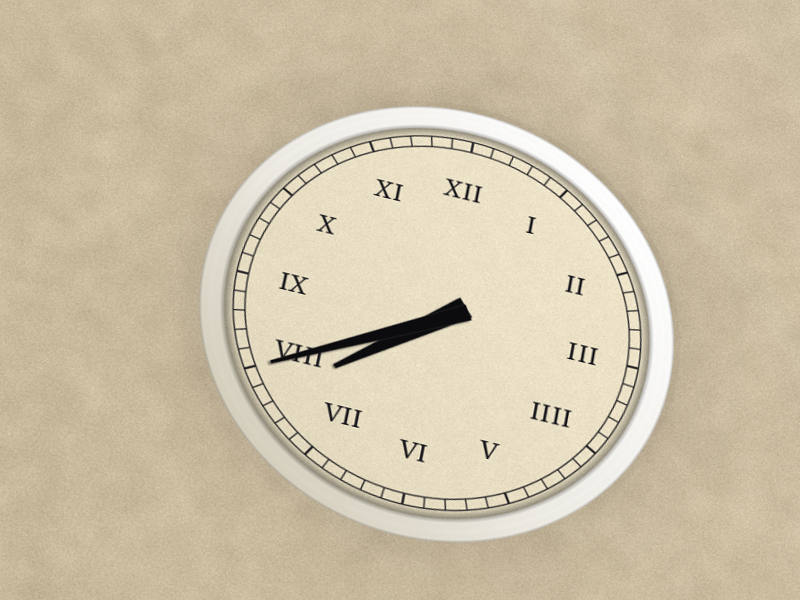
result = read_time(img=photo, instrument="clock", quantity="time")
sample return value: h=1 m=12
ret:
h=7 m=40
